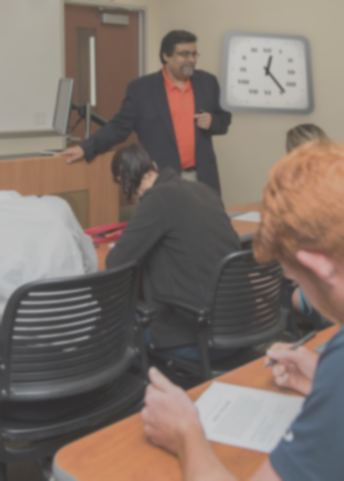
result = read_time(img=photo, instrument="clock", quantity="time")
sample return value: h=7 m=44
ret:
h=12 m=24
